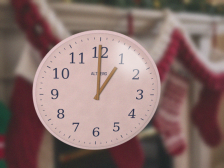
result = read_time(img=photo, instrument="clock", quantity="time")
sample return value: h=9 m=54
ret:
h=1 m=0
